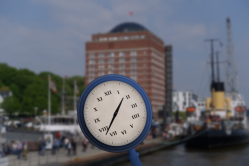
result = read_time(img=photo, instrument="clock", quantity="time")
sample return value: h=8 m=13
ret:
h=1 m=38
